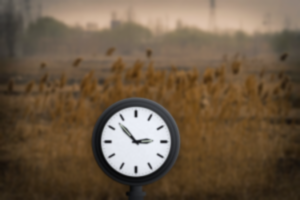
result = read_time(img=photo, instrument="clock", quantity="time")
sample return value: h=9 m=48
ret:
h=2 m=53
